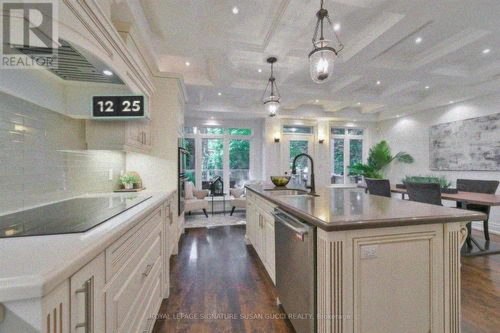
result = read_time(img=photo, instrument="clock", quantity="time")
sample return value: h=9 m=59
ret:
h=12 m=25
